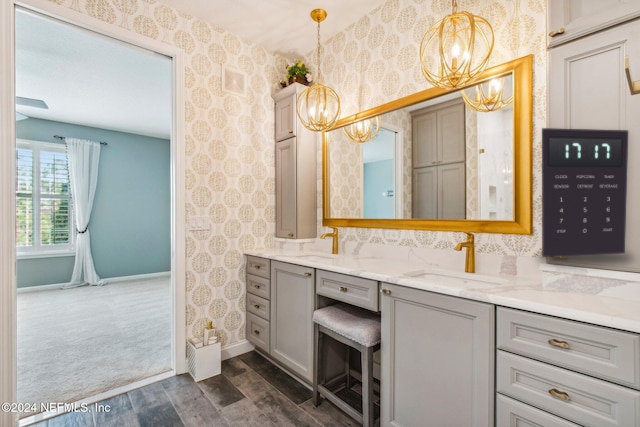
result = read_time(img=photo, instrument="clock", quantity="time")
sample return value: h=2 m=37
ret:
h=17 m=17
